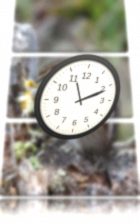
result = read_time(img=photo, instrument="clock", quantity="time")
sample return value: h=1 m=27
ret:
h=11 m=11
